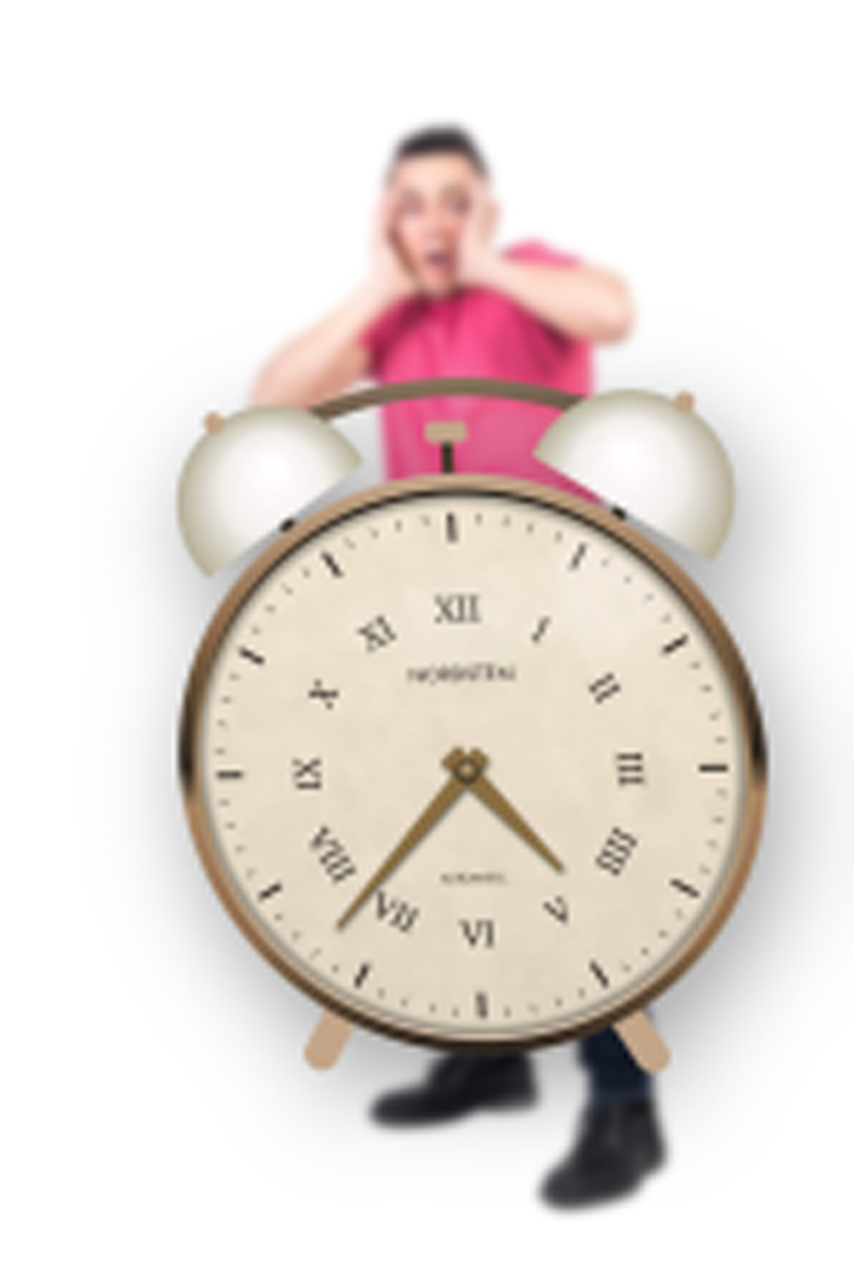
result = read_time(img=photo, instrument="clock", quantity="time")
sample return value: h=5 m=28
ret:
h=4 m=37
